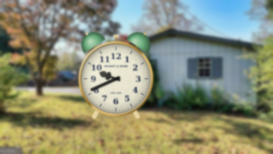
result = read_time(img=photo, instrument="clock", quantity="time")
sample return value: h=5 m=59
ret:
h=9 m=41
